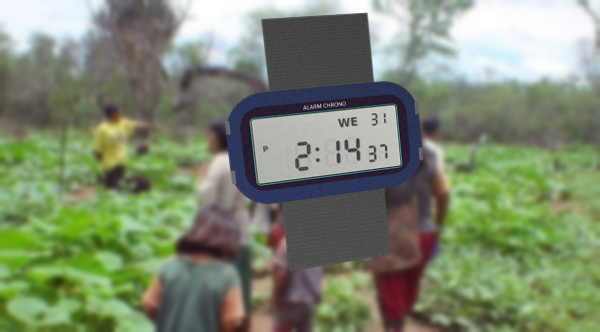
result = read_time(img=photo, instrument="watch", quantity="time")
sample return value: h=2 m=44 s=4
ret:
h=2 m=14 s=37
